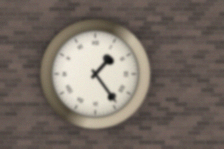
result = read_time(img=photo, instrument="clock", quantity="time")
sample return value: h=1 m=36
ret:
h=1 m=24
